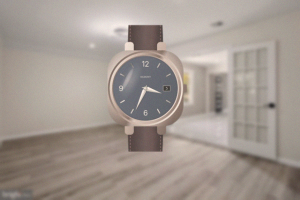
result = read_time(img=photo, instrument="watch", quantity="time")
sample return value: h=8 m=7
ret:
h=3 m=34
